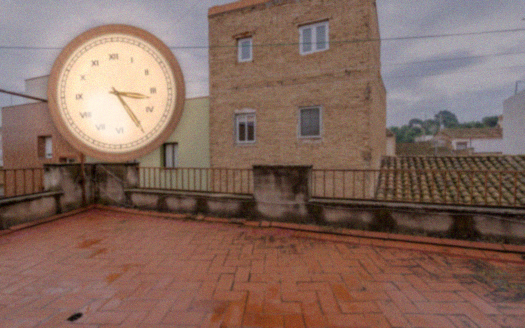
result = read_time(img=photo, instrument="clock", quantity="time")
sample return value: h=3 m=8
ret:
h=3 m=25
